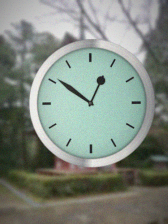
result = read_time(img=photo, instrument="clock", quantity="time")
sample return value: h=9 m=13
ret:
h=12 m=51
